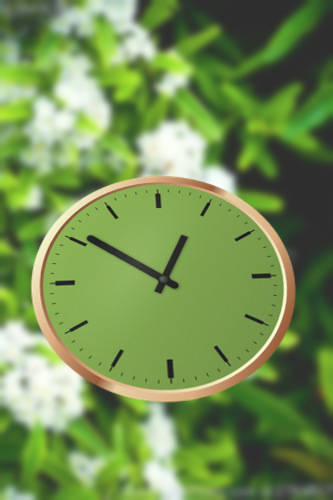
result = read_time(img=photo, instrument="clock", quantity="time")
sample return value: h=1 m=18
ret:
h=12 m=51
